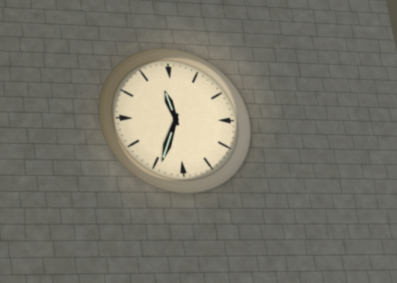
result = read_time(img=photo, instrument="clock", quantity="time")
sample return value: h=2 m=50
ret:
h=11 m=34
